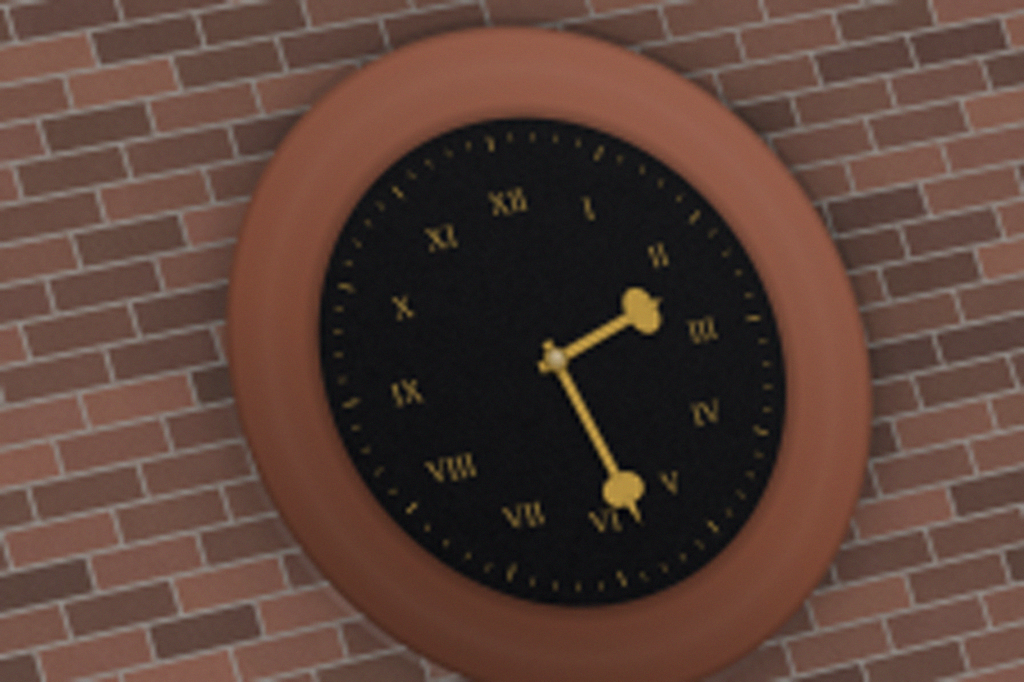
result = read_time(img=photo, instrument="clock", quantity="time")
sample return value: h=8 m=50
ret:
h=2 m=28
